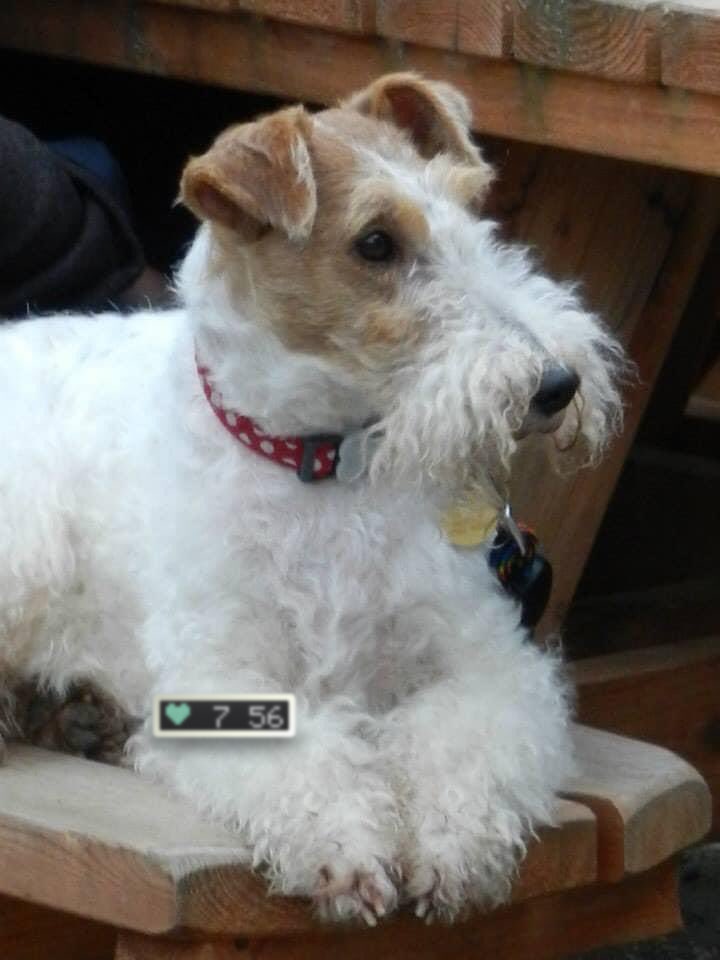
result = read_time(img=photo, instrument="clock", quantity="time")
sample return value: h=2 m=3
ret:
h=7 m=56
